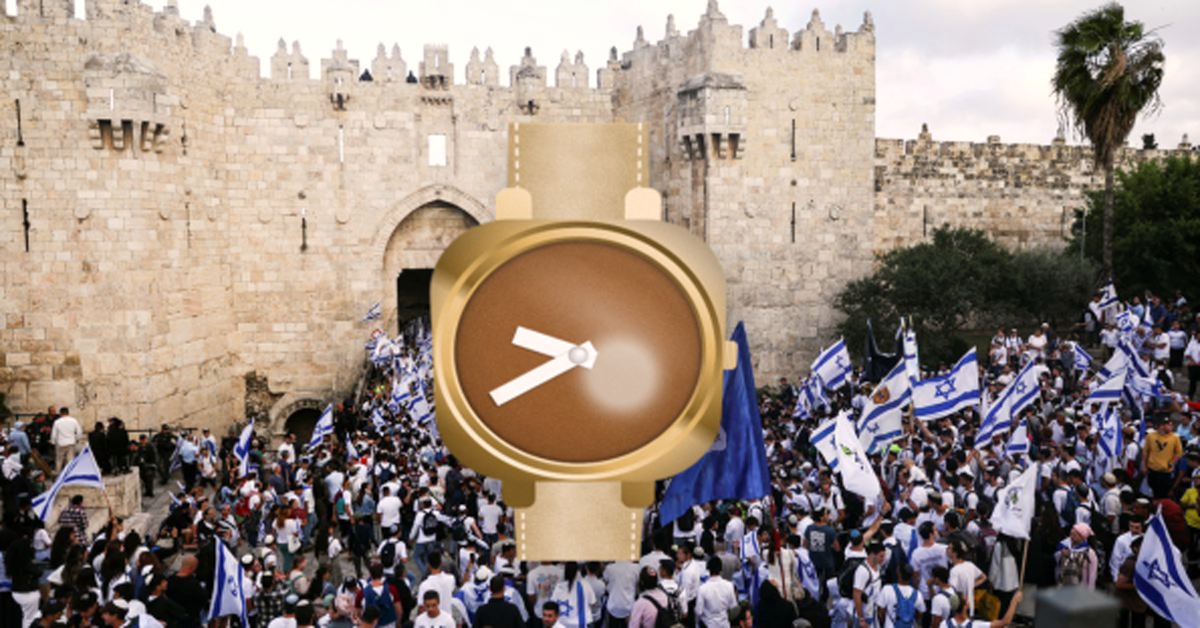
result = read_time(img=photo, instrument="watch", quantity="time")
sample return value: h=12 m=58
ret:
h=9 m=40
